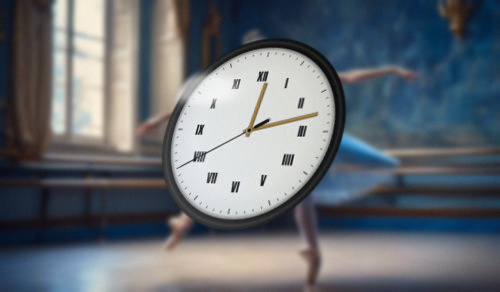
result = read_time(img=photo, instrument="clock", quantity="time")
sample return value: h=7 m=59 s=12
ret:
h=12 m=12 s=40
